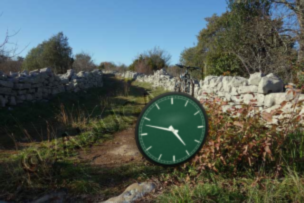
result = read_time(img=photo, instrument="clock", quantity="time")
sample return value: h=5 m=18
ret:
h=4 m=48
